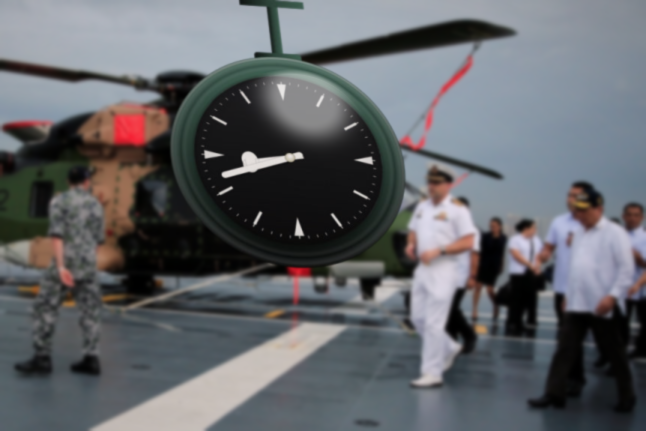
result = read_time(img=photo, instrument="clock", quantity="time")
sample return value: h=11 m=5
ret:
h=8 m=42
